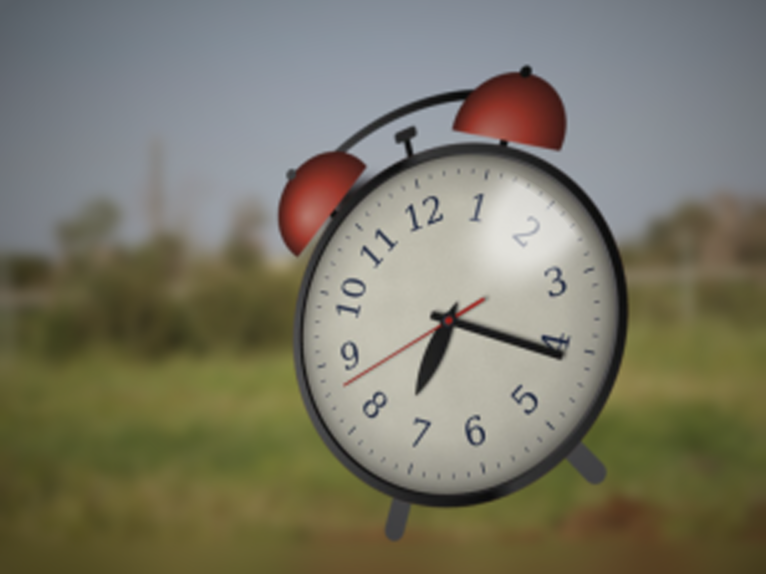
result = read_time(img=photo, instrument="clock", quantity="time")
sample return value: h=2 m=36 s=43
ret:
h=7 m=20 s=43
